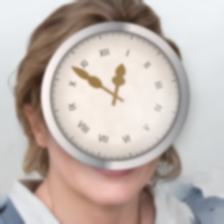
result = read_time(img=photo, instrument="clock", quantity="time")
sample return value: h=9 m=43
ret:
h=12 m=53
